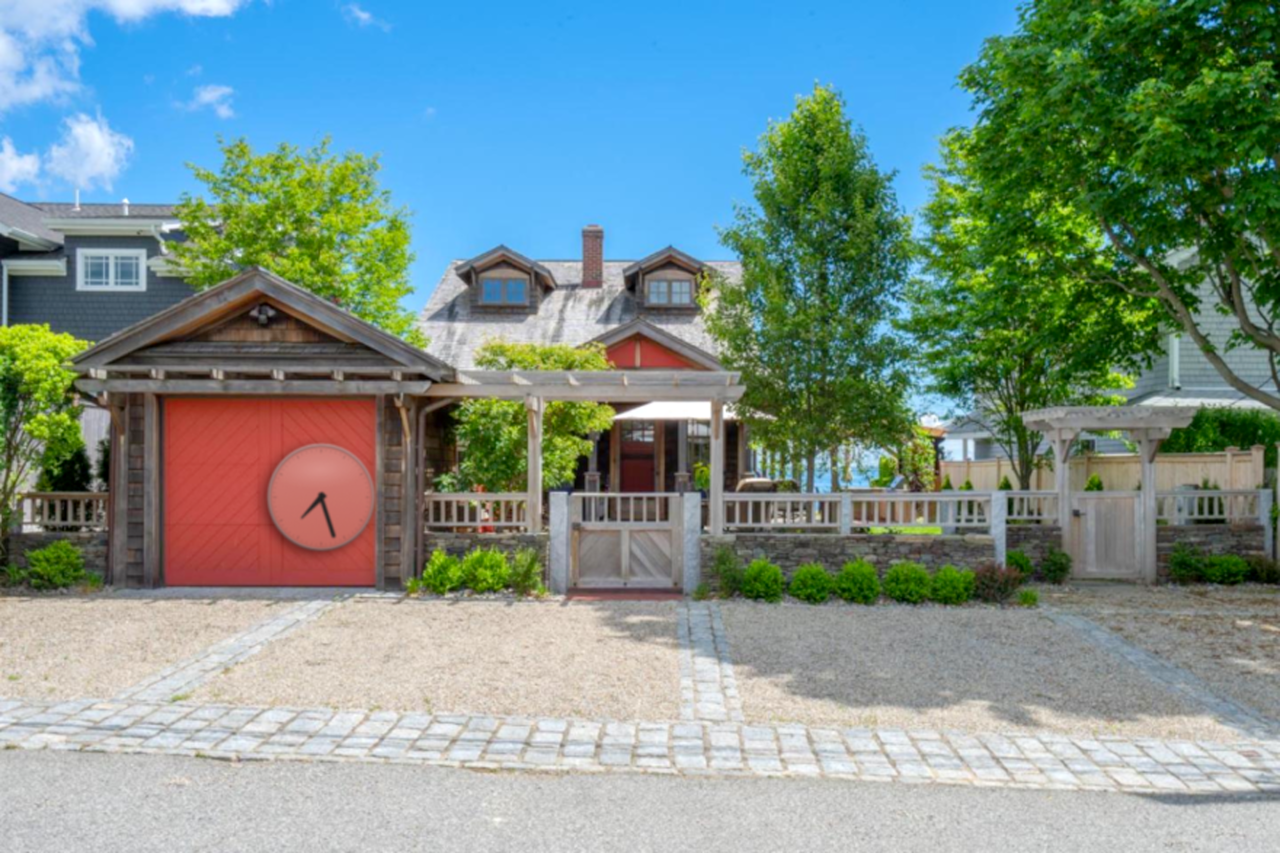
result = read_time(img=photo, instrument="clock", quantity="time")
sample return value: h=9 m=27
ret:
h=7 m=27
